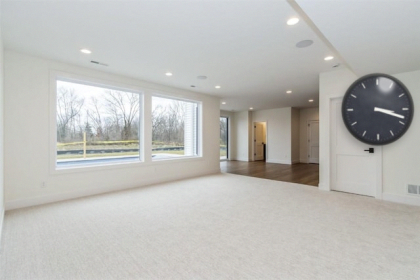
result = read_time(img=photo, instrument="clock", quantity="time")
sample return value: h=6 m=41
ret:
h=3 m=18
